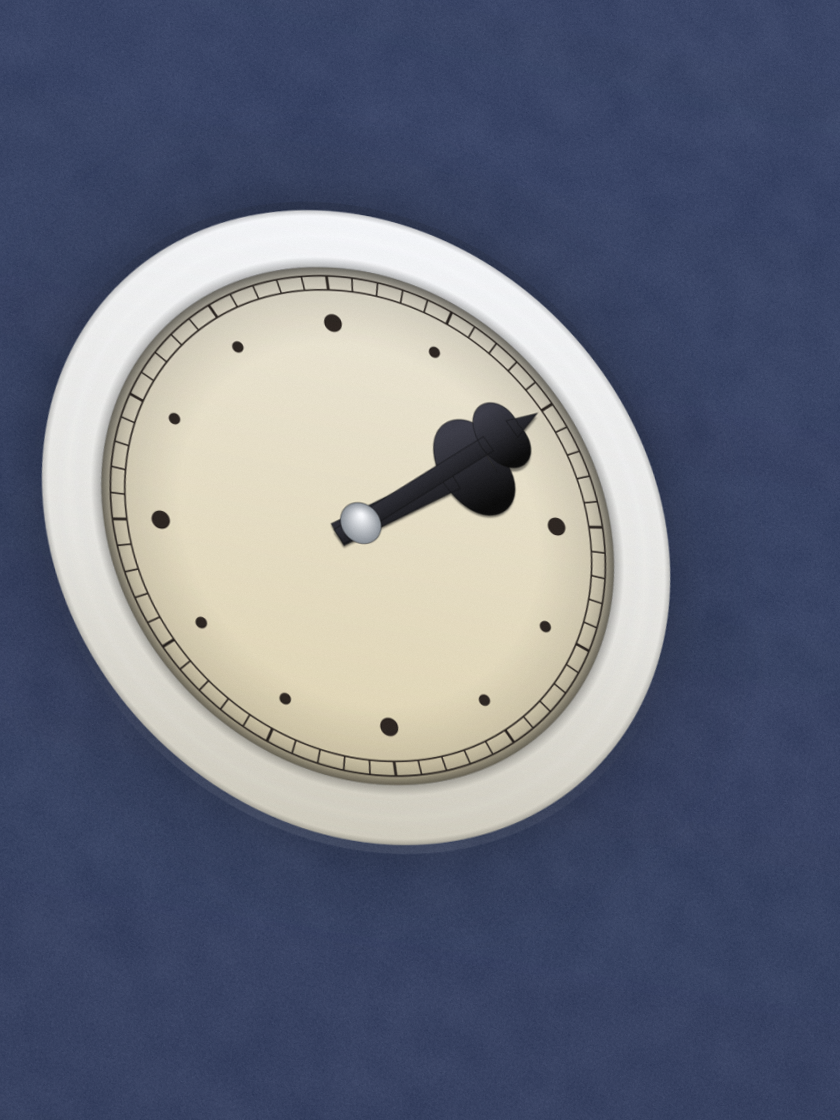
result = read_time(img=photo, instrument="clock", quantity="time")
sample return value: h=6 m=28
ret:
h=2 m=10
